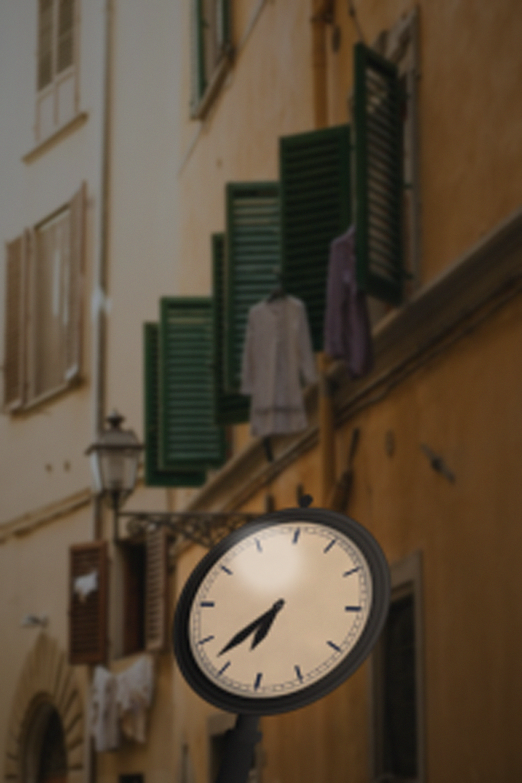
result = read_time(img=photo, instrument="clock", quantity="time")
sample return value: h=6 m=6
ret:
h=6 m=37
